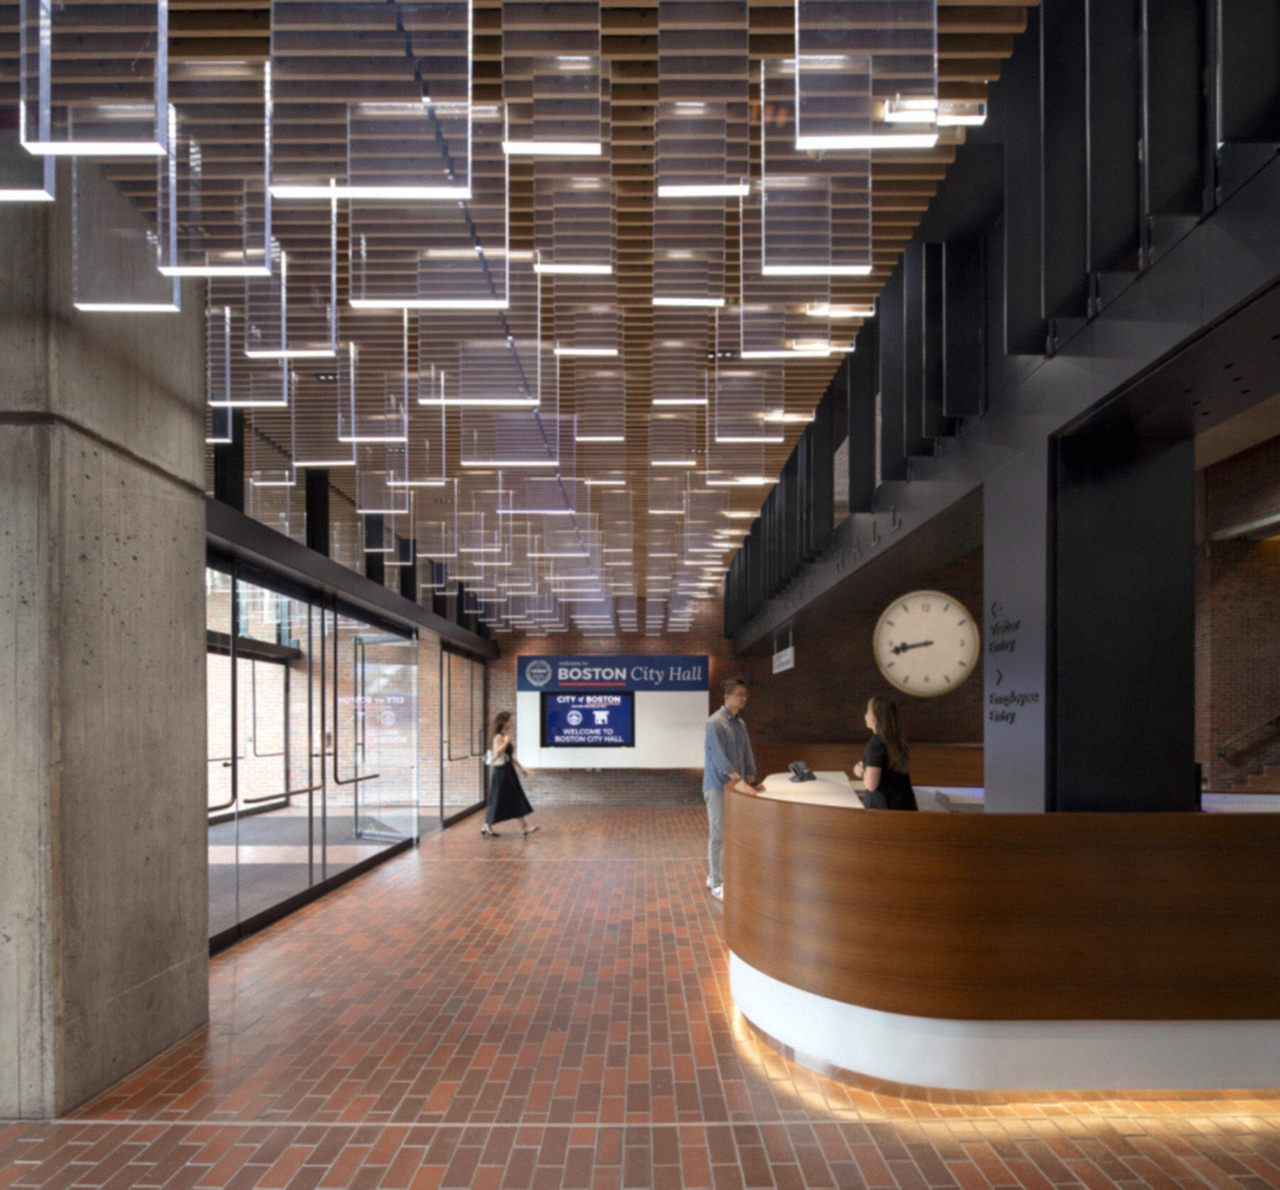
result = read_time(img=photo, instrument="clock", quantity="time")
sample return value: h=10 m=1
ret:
h=8 m=43
